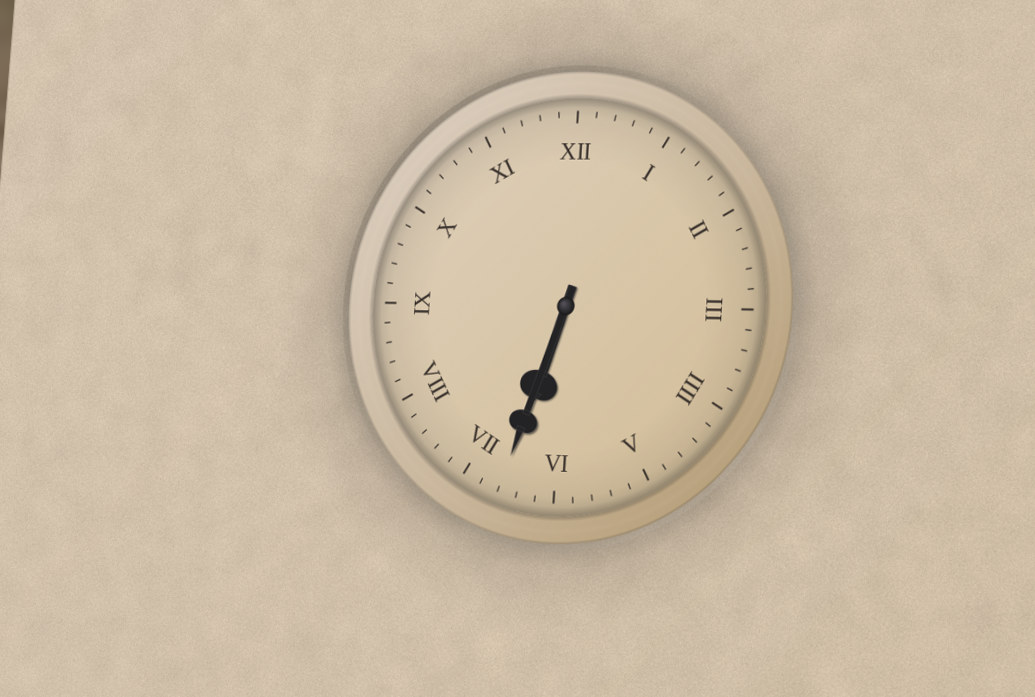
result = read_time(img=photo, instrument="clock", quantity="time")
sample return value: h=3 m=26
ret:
h=6 m=33
